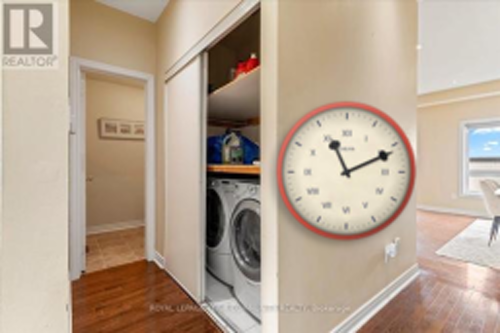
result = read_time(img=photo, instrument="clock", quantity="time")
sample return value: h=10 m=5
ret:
h=11 m=11
